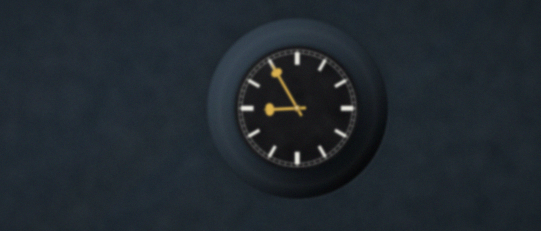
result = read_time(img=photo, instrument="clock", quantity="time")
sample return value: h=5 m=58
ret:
h=8 m=55
